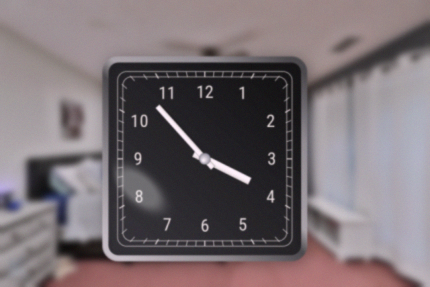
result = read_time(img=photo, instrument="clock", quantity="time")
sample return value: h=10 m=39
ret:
h=3 m=53
